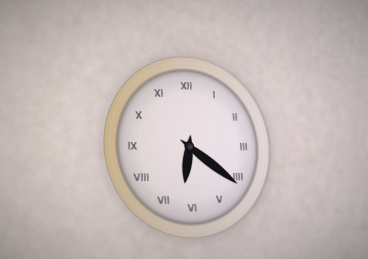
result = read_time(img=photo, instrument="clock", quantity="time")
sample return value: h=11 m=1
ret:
h=6 m=21
